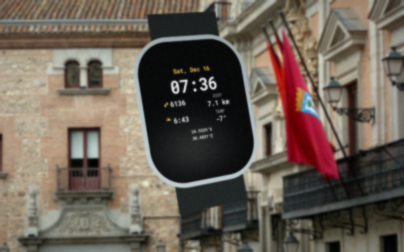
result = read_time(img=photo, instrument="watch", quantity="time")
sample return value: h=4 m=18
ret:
h=7 m=36
